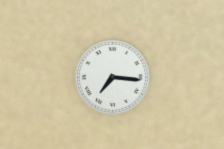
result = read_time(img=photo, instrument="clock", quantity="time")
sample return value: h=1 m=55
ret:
h=7 m=16
